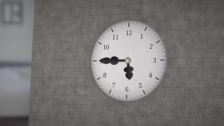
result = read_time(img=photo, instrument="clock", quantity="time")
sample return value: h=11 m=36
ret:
h=5 m=45
